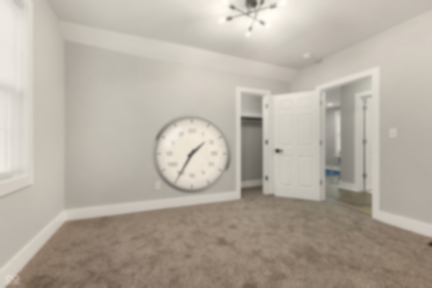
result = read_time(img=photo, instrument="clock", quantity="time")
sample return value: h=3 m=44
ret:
h=1 m=35
